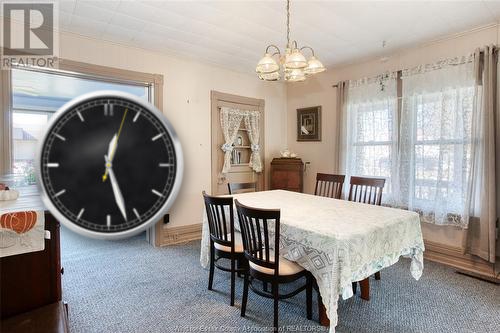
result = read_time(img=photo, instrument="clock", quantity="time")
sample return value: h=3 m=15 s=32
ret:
h=12 m=27 s=3
